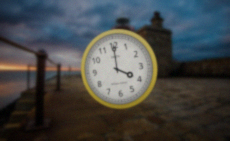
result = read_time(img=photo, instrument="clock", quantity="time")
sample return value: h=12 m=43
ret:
h=4 m=0
